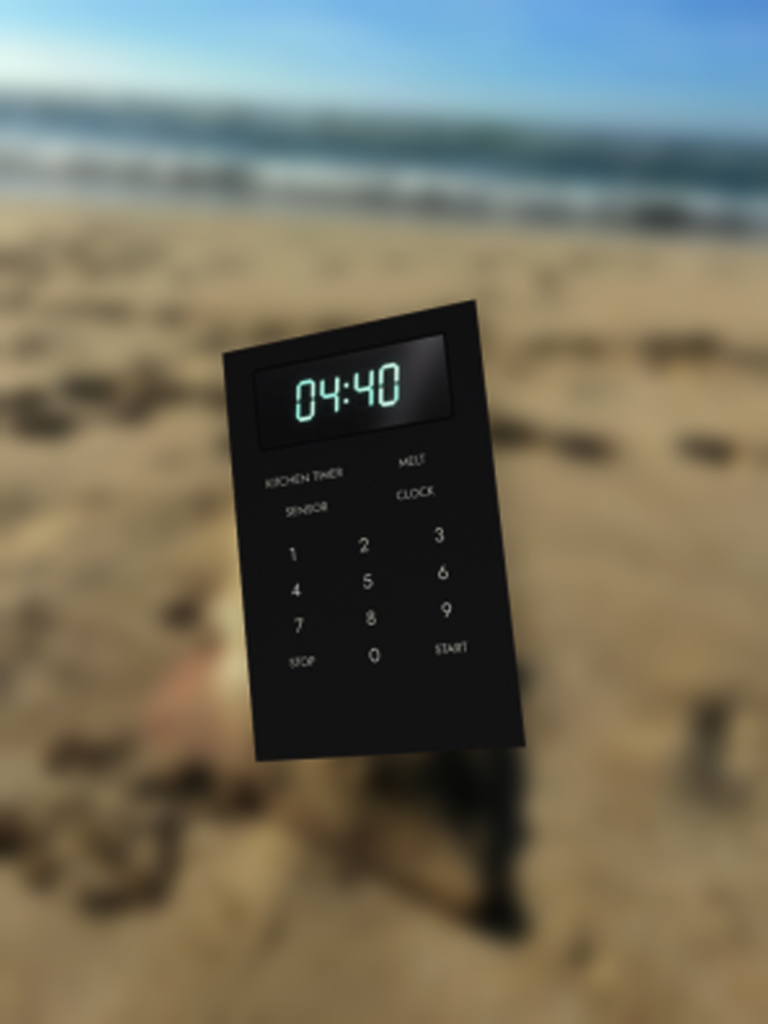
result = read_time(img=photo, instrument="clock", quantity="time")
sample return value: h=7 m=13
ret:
h=4 m=40
